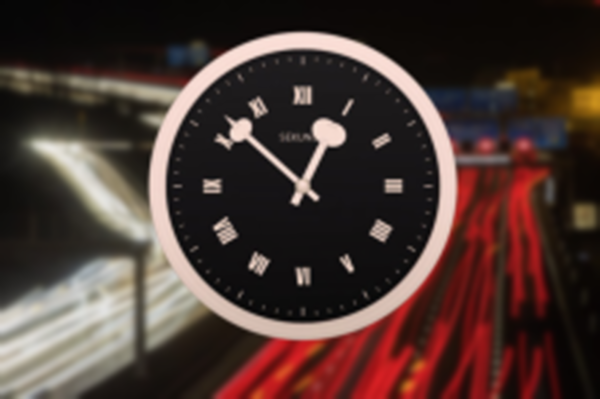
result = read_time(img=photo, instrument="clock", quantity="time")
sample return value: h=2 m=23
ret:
h=12 m=52
